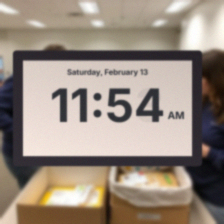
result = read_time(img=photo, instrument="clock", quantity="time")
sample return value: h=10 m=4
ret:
h=11 m=54
